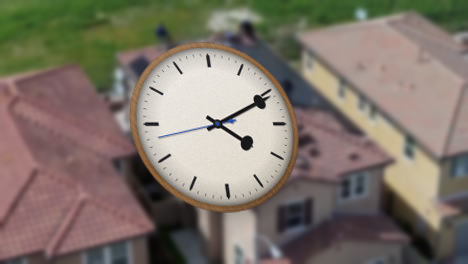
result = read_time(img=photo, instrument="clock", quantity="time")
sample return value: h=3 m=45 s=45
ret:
h=4 m=10 s=43
